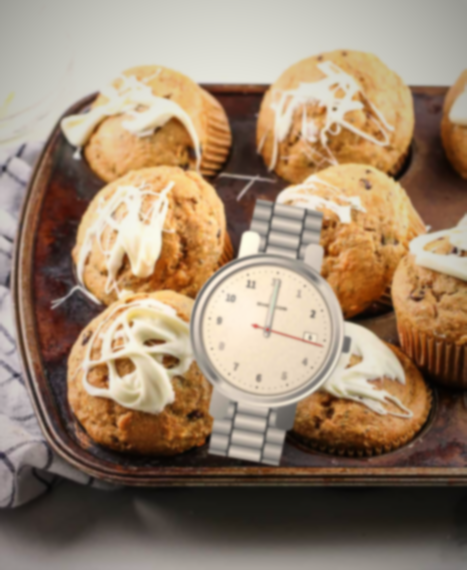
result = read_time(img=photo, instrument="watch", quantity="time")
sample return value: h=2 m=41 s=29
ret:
h=12 m=0 s=16
